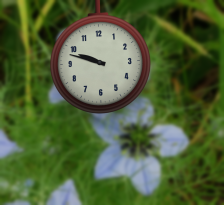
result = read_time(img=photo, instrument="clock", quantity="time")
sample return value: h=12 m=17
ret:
h=9 m=48
